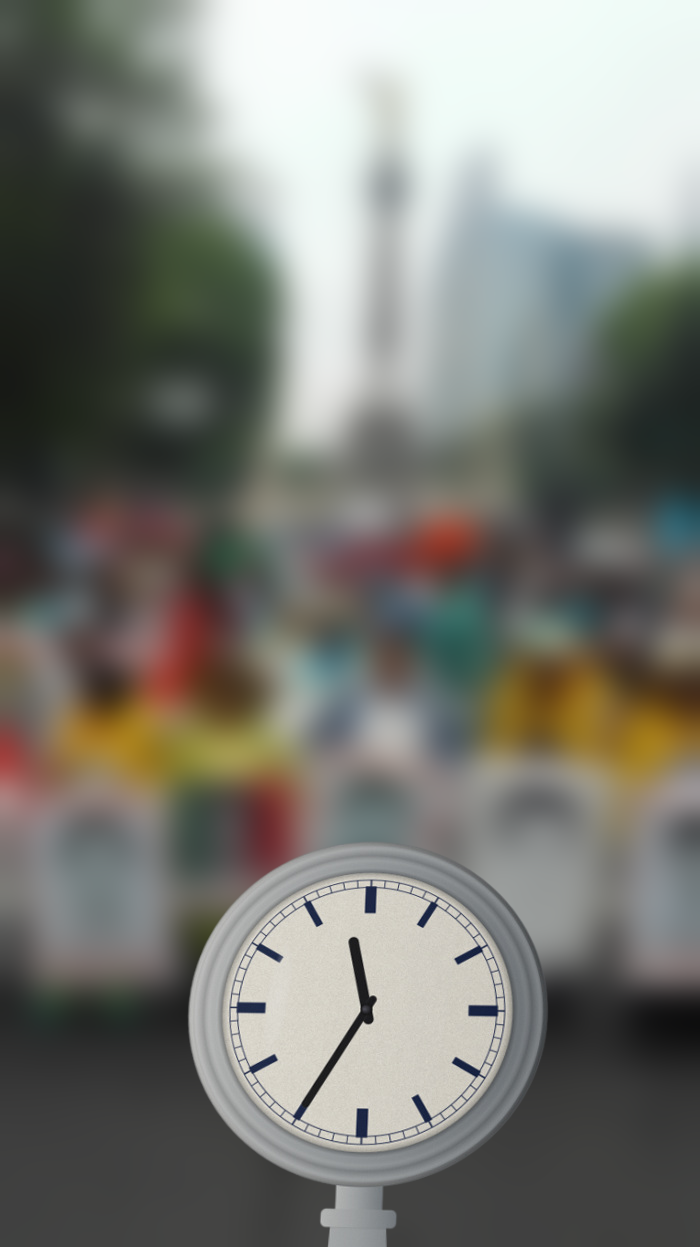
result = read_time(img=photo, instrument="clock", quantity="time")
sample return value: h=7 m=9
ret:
h=11 m=35
